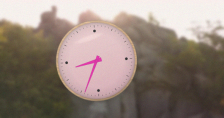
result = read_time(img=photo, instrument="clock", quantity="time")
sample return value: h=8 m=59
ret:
h=8 m=34
